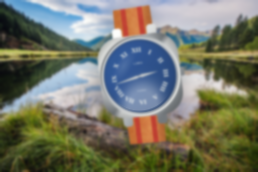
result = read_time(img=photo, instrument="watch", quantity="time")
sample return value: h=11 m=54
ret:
h=2 m=43
